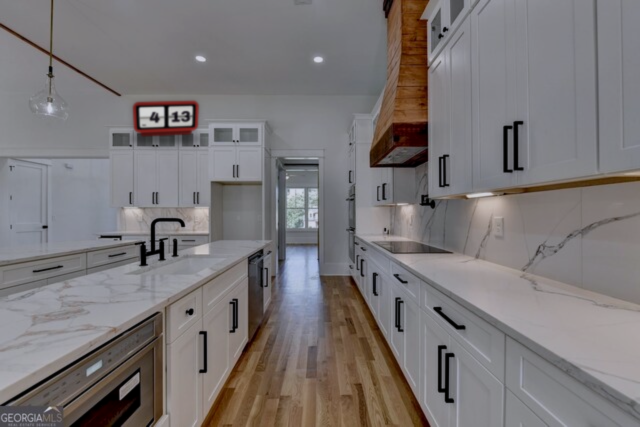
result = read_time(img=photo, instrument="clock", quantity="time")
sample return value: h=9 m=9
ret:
h=4 m=13
